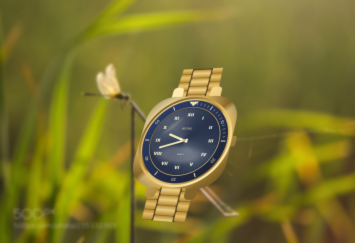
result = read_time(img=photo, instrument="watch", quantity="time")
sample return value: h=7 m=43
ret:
h=9 m=42
